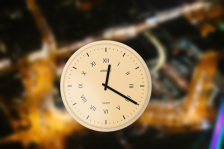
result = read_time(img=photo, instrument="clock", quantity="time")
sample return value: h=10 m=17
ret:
h=12 m=20
